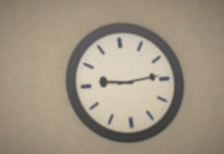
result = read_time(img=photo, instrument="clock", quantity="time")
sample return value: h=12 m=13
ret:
h=9 m=14
